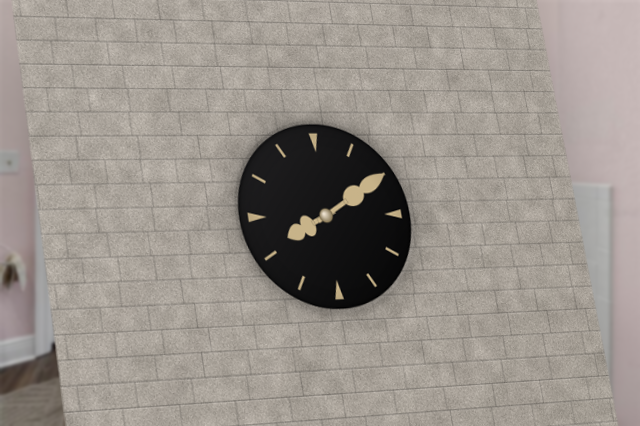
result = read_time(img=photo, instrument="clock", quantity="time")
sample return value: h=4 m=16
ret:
h=8 m=10
